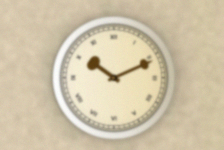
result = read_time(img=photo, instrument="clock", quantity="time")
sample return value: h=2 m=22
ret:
h=10 m=11
